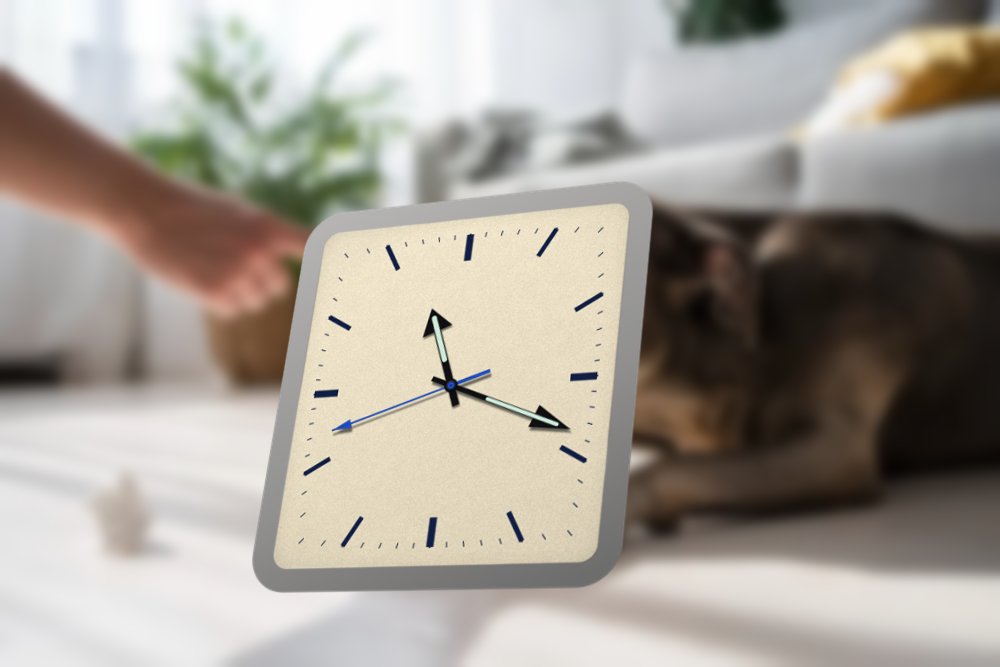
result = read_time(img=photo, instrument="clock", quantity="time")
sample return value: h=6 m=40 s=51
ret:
h=11 m=18 s=42
